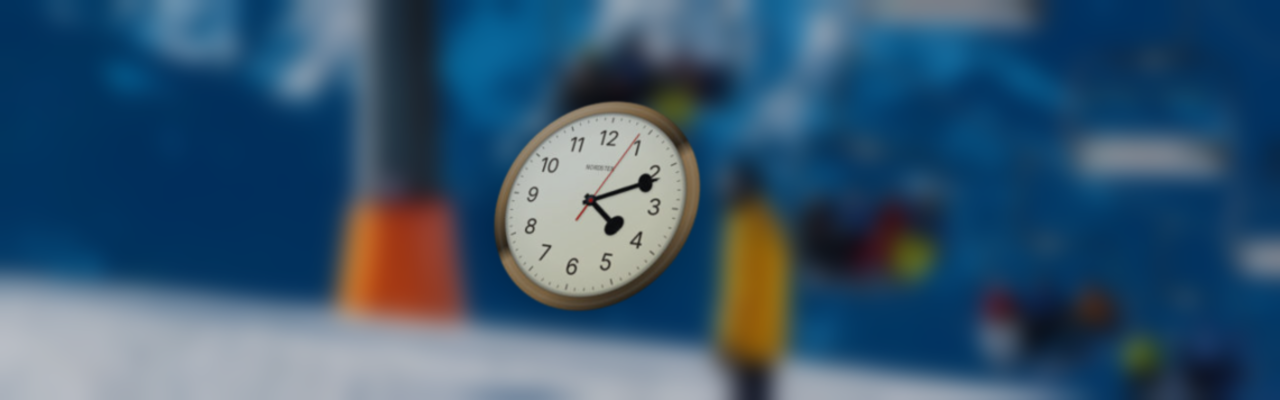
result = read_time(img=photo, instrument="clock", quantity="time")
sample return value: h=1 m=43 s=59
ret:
h=4 m=11 s=4
